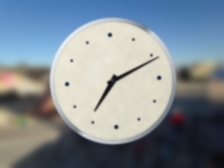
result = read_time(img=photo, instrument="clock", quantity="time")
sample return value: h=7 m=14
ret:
h=7 m=11
